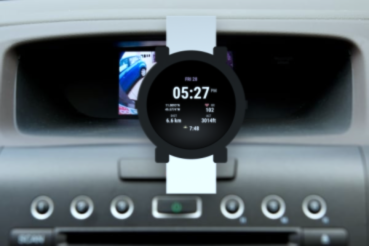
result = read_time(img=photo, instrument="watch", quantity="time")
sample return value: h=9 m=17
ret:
h=5 m=27
